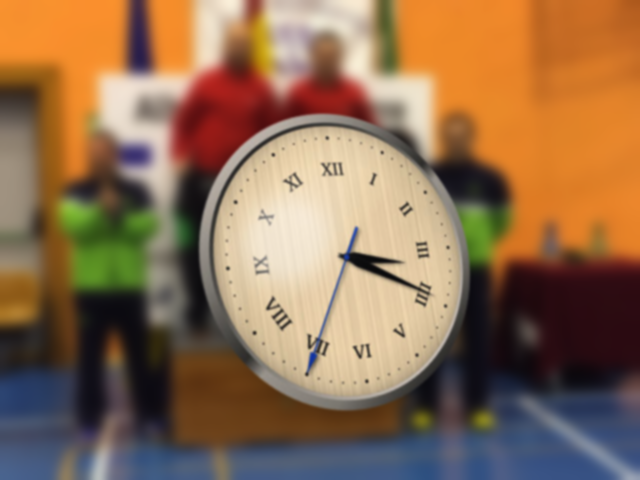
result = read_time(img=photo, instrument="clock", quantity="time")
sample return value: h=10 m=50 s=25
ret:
h=3 m=19 s=35
